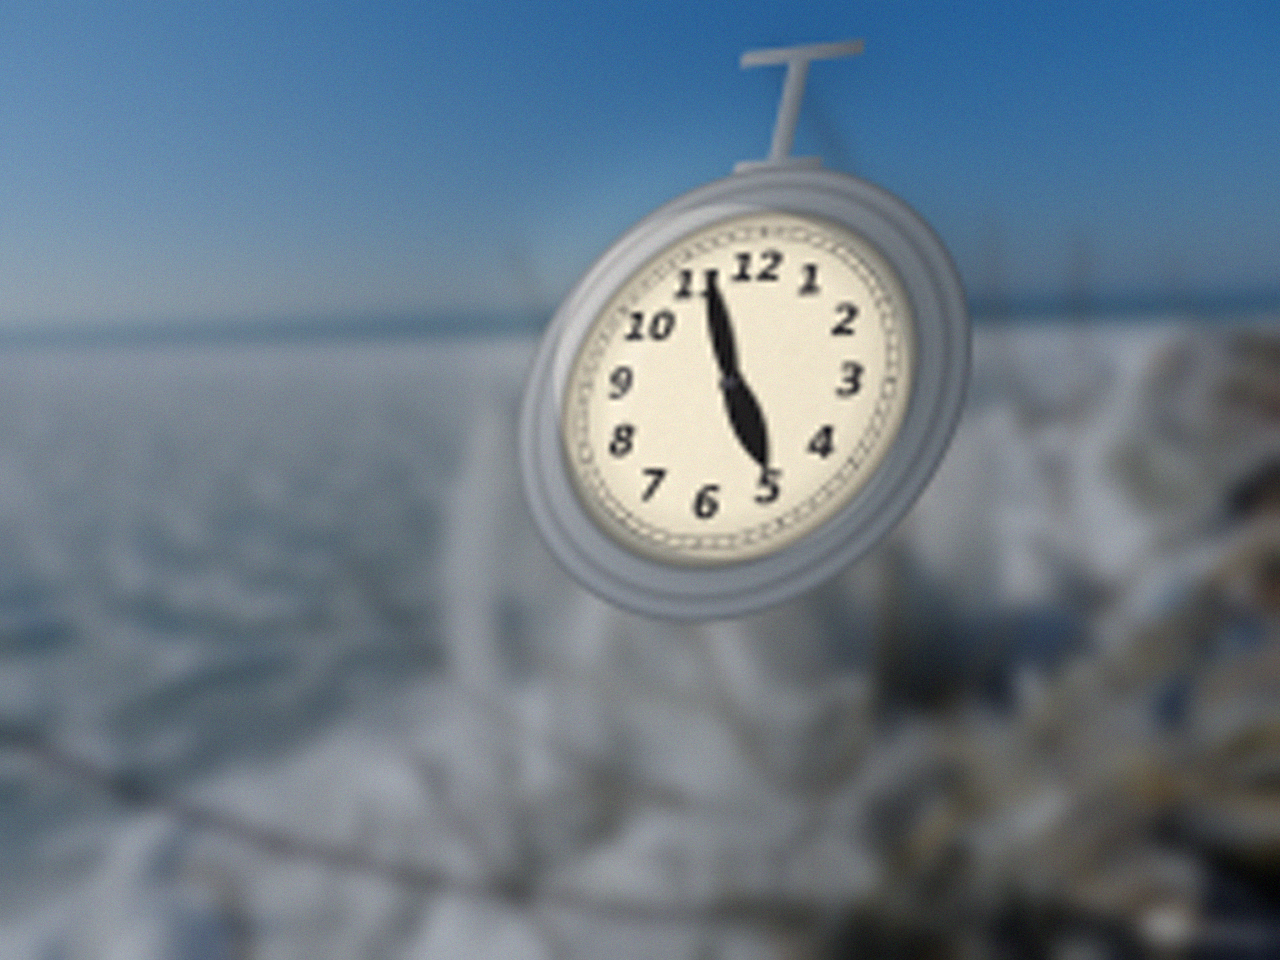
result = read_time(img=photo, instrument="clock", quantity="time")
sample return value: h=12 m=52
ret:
h=4 m=56
